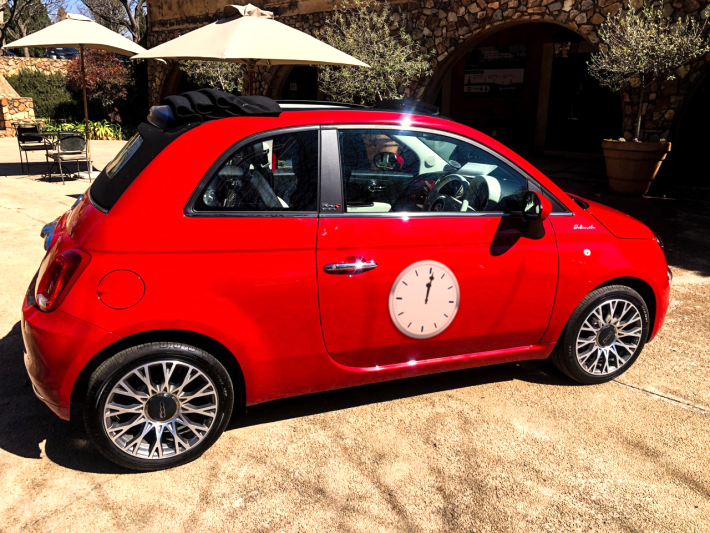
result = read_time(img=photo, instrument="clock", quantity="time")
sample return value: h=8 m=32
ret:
h=12 m=1
